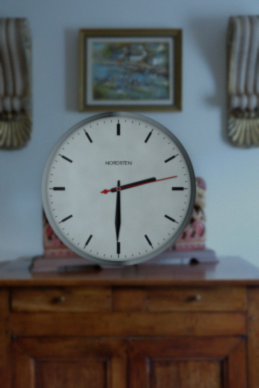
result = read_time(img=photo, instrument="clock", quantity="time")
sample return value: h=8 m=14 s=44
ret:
h=2 m=30 s=13
